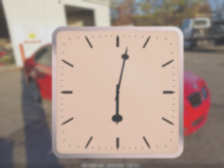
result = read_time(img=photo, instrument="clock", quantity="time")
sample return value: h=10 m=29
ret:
h=6 m=2
